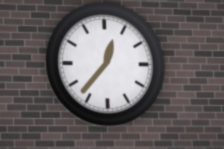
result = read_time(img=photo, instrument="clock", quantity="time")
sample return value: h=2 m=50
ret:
h=12 m=37
